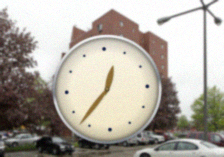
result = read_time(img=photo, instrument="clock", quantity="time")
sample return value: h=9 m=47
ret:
h=12 m=37
